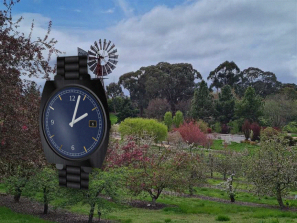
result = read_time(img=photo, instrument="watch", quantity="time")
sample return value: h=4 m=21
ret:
h=2 m=3
